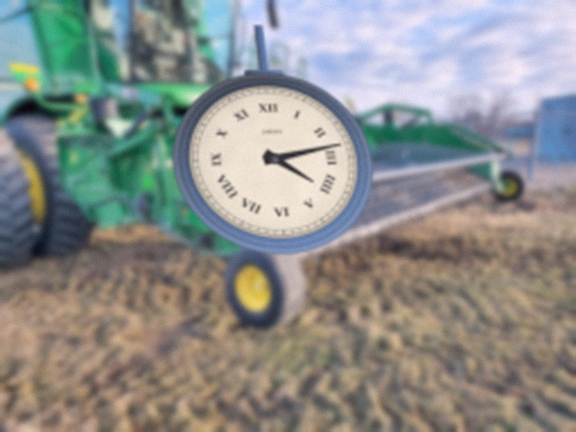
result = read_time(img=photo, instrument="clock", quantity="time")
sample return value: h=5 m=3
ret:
h=4 m=13
